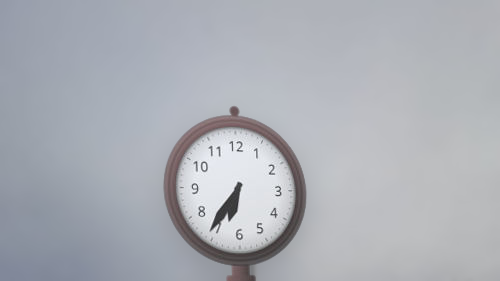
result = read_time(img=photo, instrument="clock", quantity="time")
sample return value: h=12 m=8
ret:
h=6 m=36
